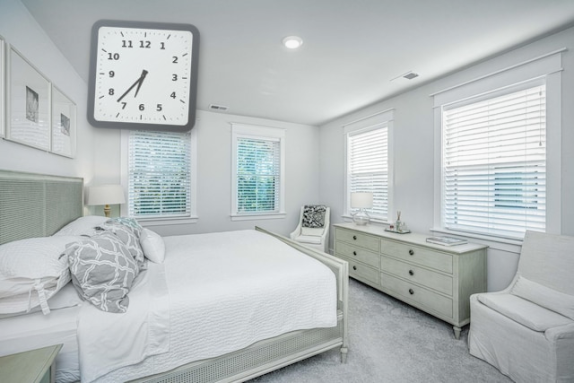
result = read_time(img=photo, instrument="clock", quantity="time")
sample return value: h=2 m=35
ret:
h=6 m=37
